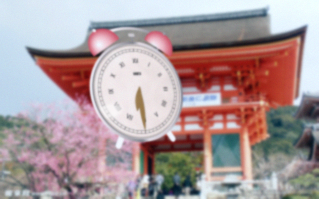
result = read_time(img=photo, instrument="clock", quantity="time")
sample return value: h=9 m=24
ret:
h=6 m=30
